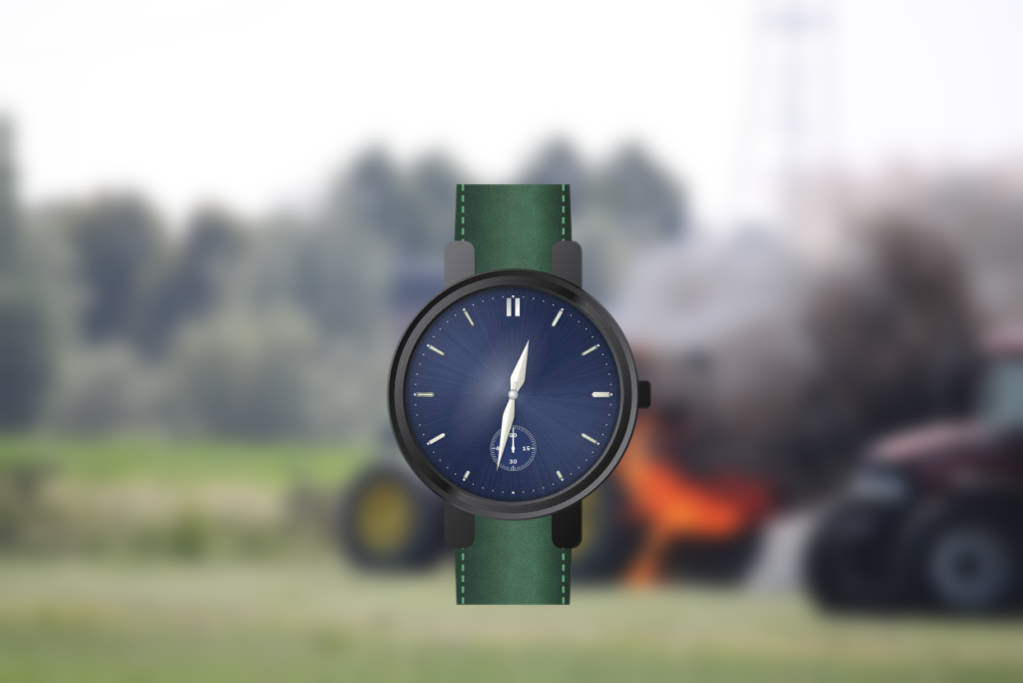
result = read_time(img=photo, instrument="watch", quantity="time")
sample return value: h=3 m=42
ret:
h=12 m=32
